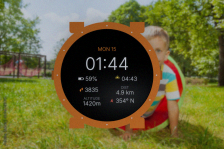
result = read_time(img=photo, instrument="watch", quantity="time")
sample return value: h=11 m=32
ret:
h=1 m=44
